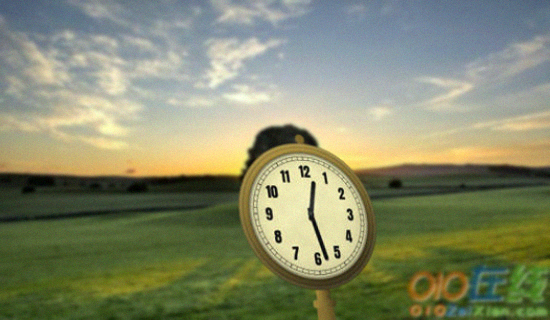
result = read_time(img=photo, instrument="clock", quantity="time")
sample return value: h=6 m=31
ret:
h=12 m=28
